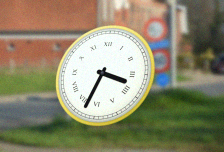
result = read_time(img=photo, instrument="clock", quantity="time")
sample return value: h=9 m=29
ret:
h=3 m=33
